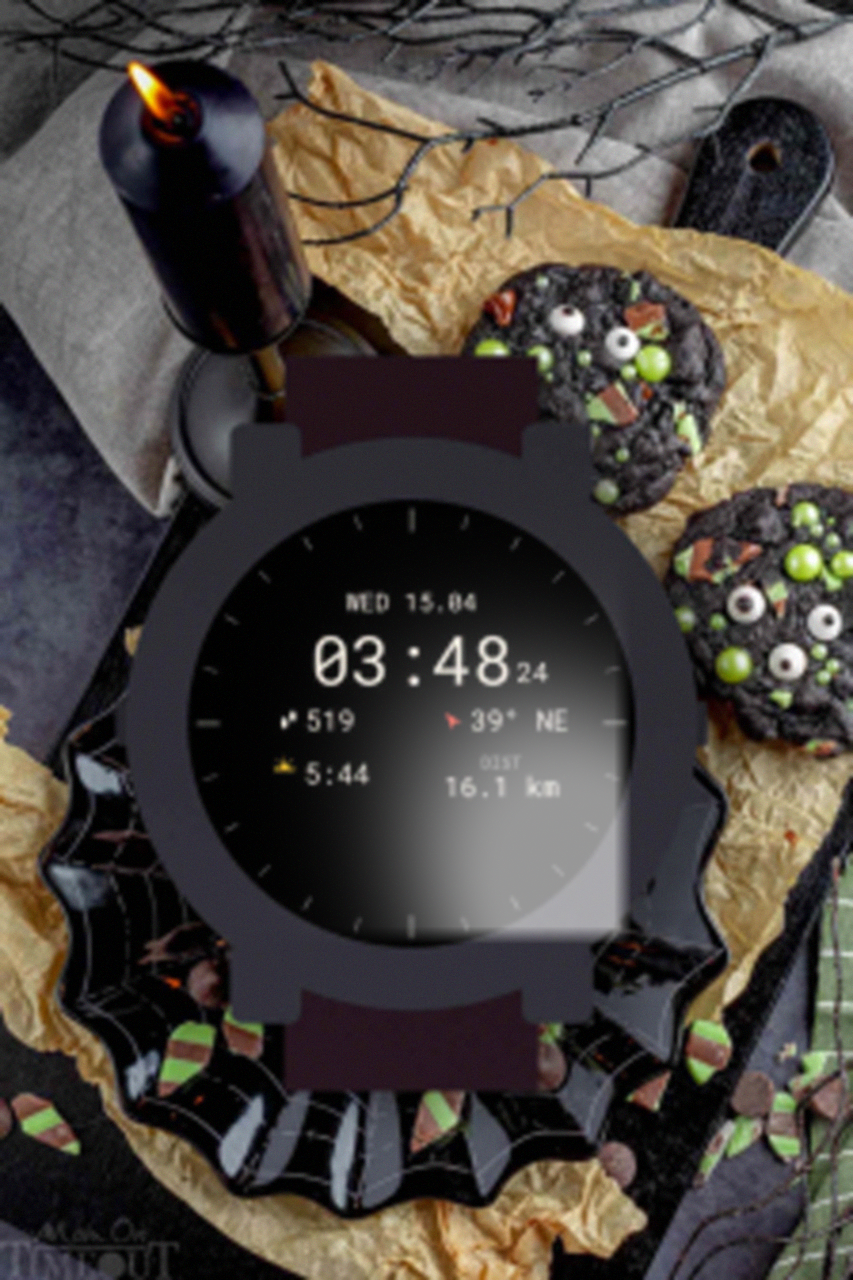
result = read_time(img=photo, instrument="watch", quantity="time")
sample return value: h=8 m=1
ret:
h=3 m=48
